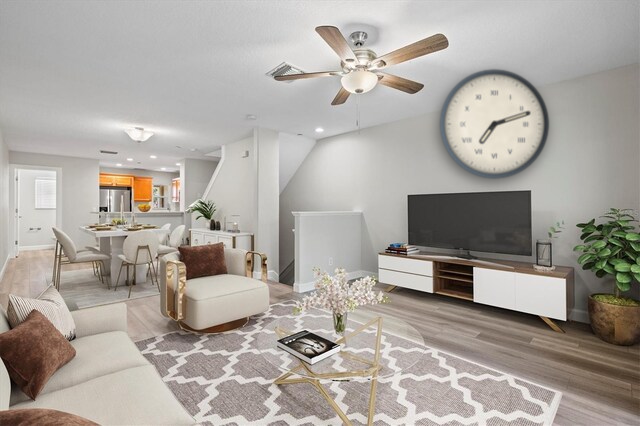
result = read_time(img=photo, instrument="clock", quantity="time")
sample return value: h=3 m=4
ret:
h=7 m=12
